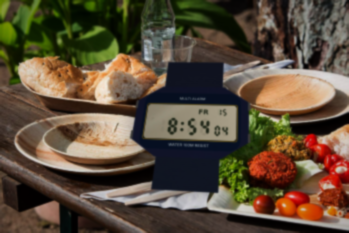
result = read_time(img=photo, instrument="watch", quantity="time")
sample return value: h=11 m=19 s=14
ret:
h=8 m=54 s=4
